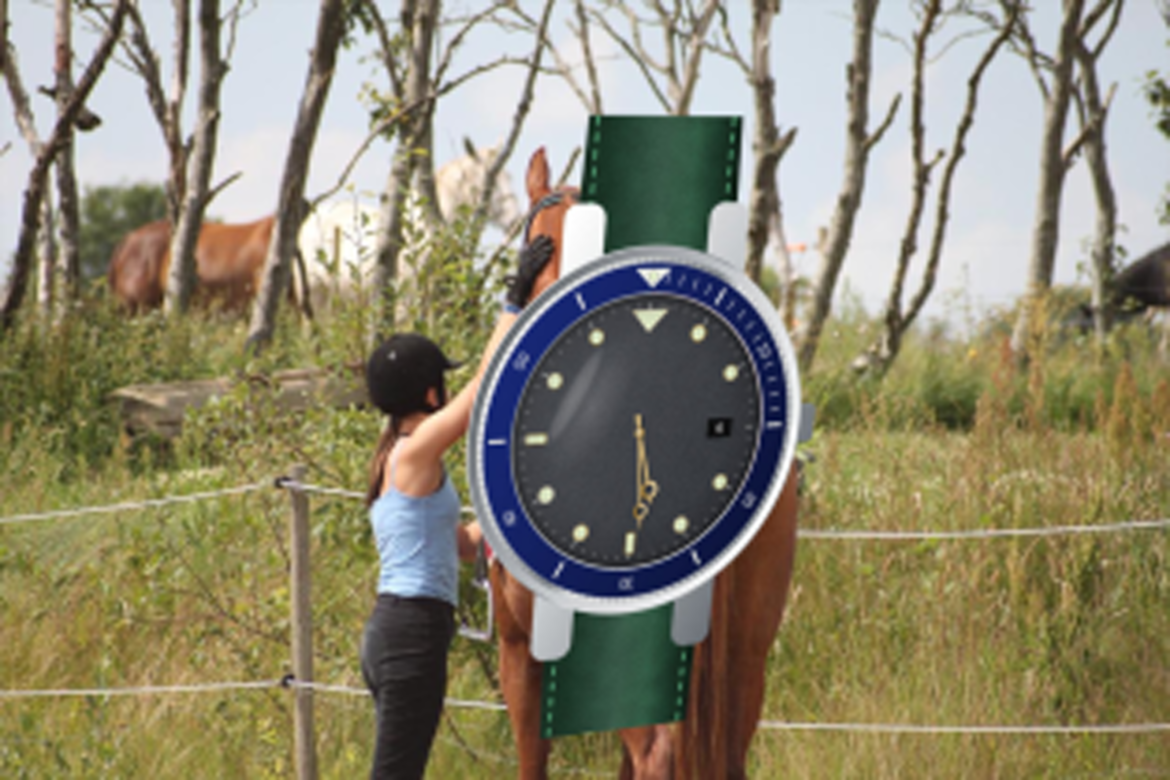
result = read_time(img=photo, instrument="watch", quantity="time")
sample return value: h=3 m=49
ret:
h=5 m=29
